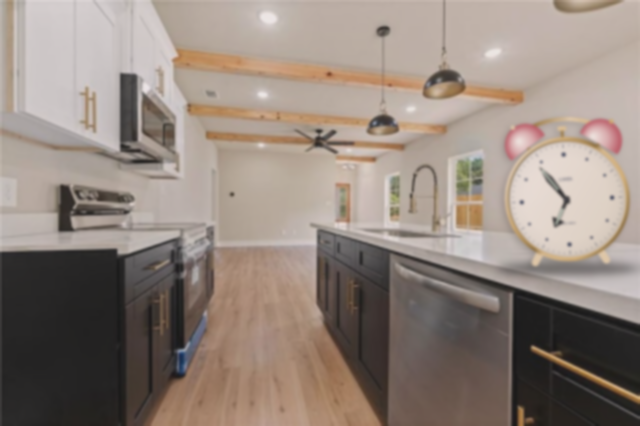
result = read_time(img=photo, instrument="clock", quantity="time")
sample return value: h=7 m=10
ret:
h=6 m=54
